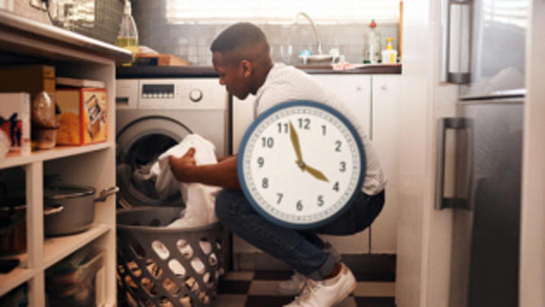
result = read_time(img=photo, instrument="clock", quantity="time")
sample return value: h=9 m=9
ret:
h=3 m=57
